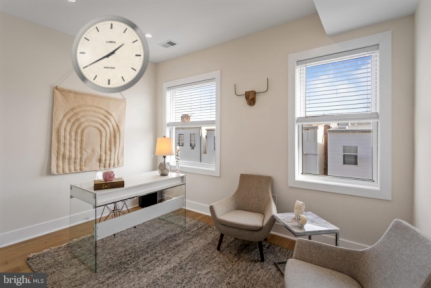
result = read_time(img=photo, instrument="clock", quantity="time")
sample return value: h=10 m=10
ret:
h=1 m=40
